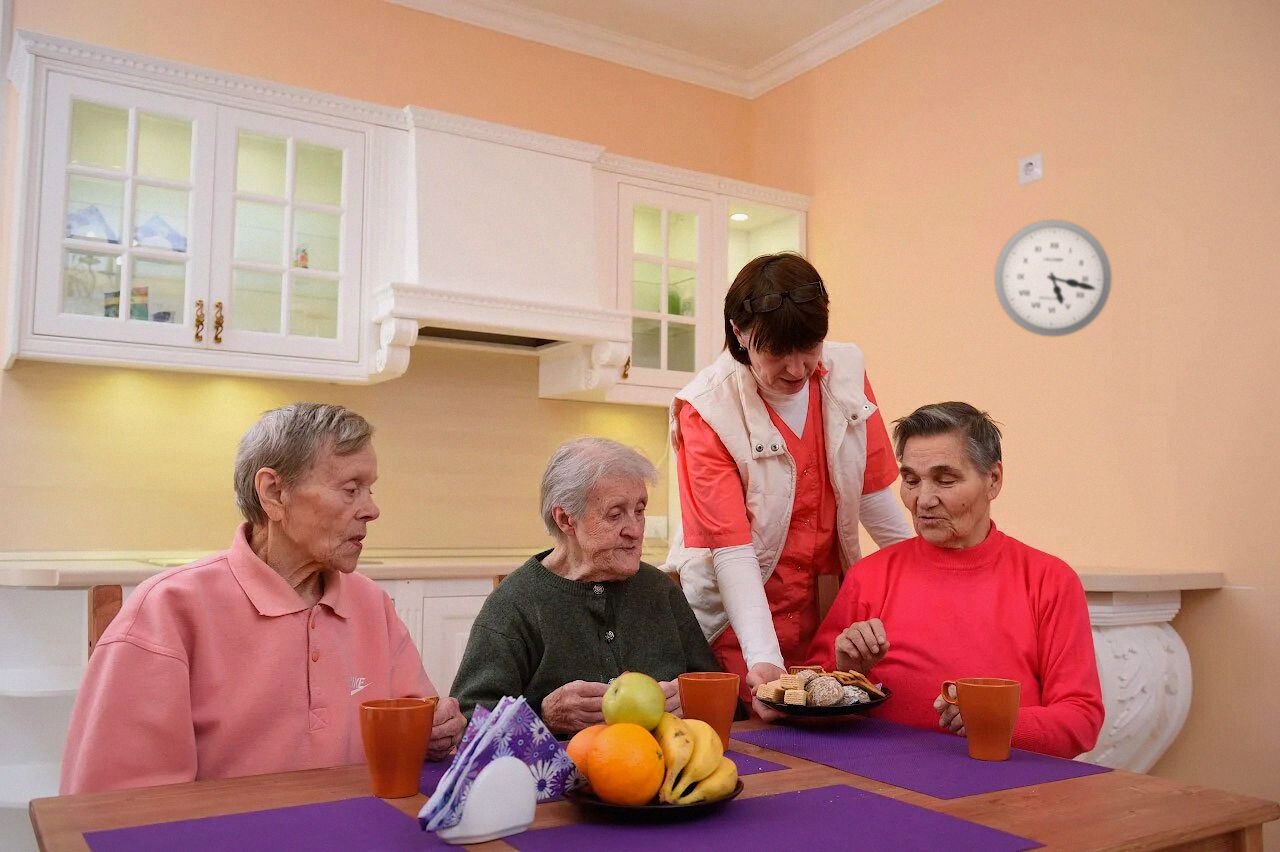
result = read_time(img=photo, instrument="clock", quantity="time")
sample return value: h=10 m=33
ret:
h=5 m=17
